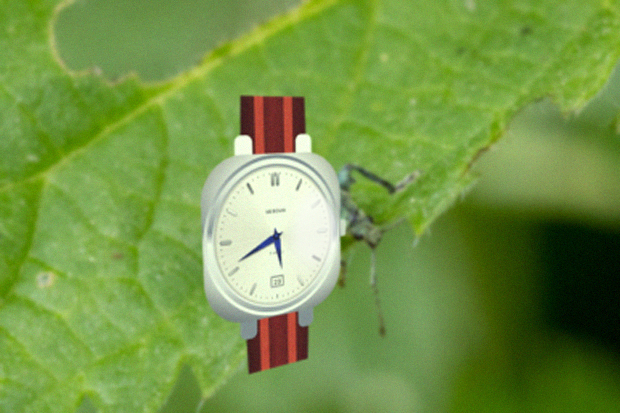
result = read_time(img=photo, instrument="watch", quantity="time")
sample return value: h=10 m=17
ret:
h=5 m=41
